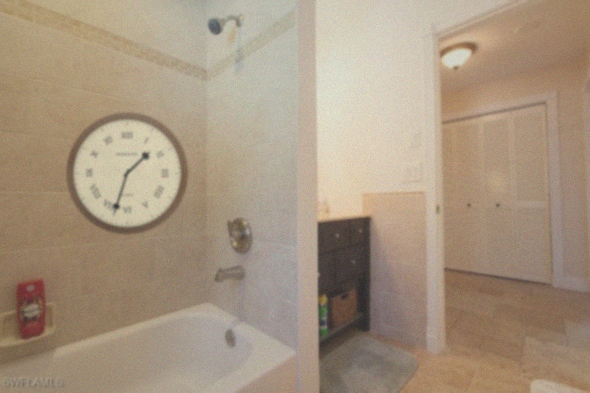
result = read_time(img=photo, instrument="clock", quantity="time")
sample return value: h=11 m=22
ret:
h=1 m=33
